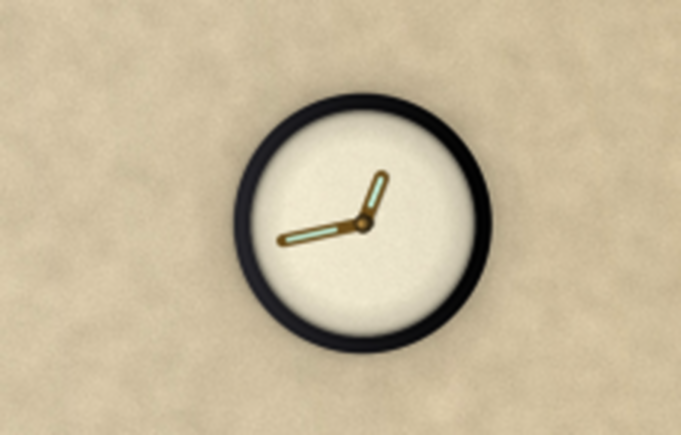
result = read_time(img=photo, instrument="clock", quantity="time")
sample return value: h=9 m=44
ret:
h=12 m=43
